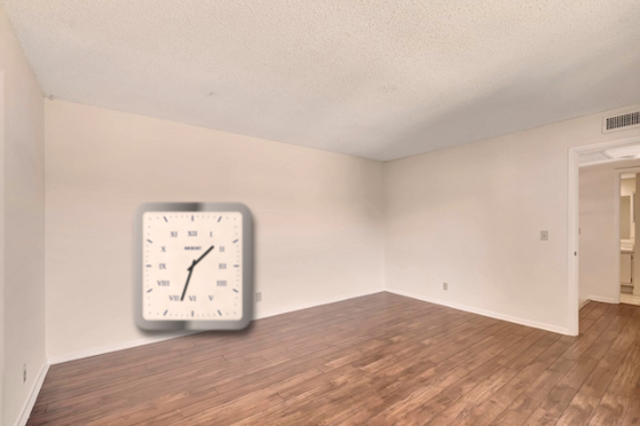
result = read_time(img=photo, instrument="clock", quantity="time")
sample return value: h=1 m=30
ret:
h=1 m=33
